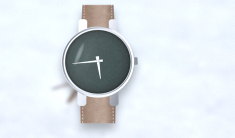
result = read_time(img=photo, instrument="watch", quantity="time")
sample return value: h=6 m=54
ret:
h=5 m=44
